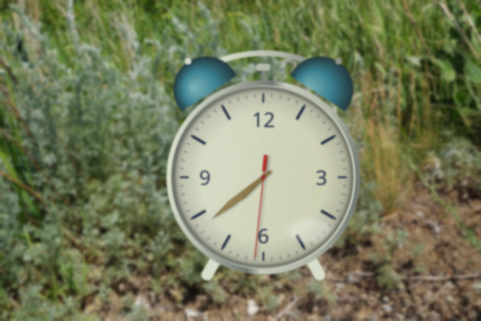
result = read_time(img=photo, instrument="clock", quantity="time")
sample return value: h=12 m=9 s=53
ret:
h=7 m=38 s=31
